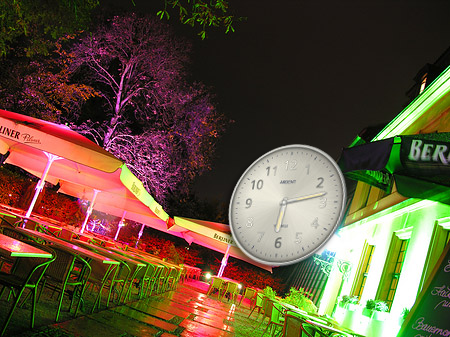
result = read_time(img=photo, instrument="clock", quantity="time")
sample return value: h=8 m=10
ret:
h=6 m=13
